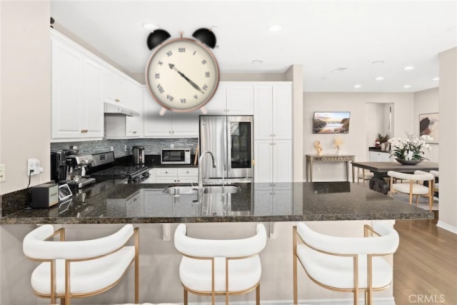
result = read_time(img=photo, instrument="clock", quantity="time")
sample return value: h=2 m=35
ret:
h=10 m=22
